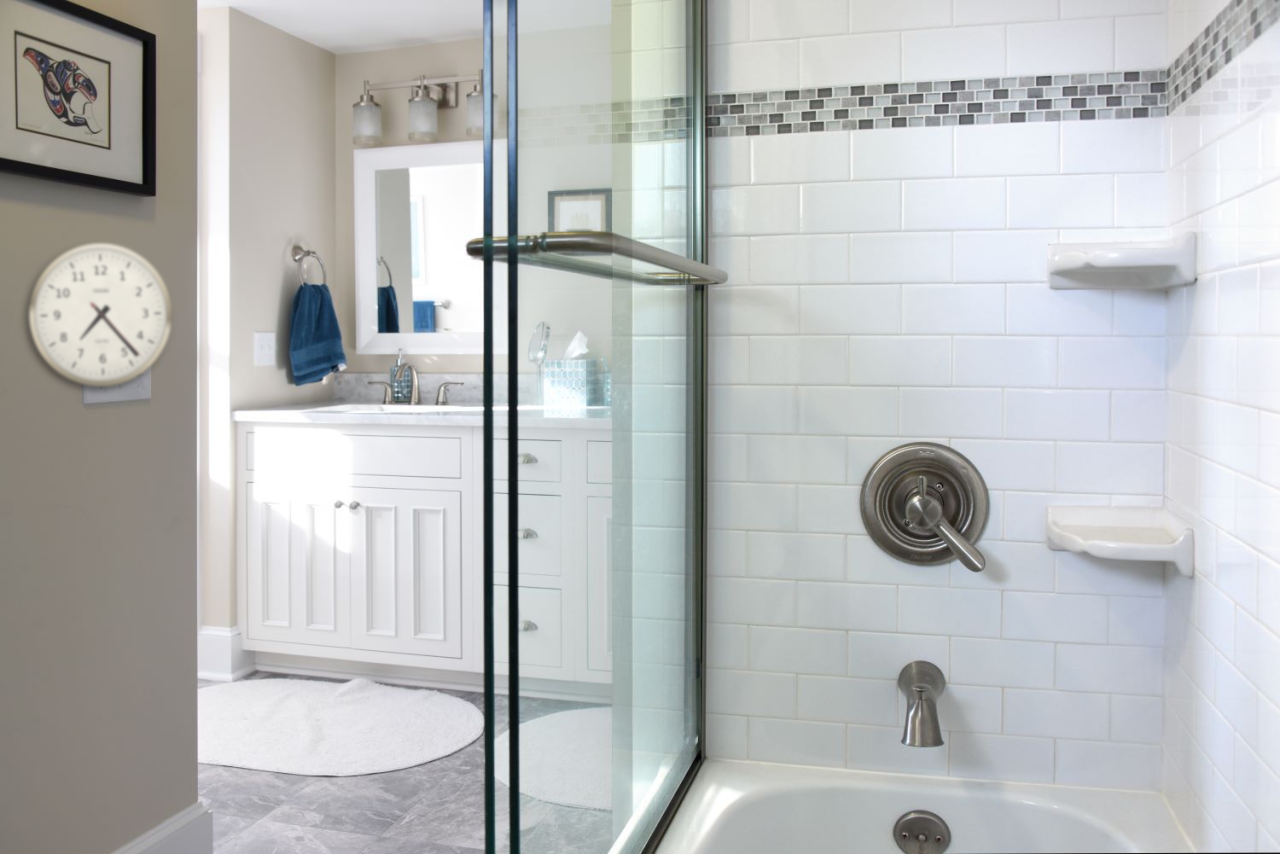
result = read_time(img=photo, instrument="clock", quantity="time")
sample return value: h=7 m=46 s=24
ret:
h=7 m=23 s=23
